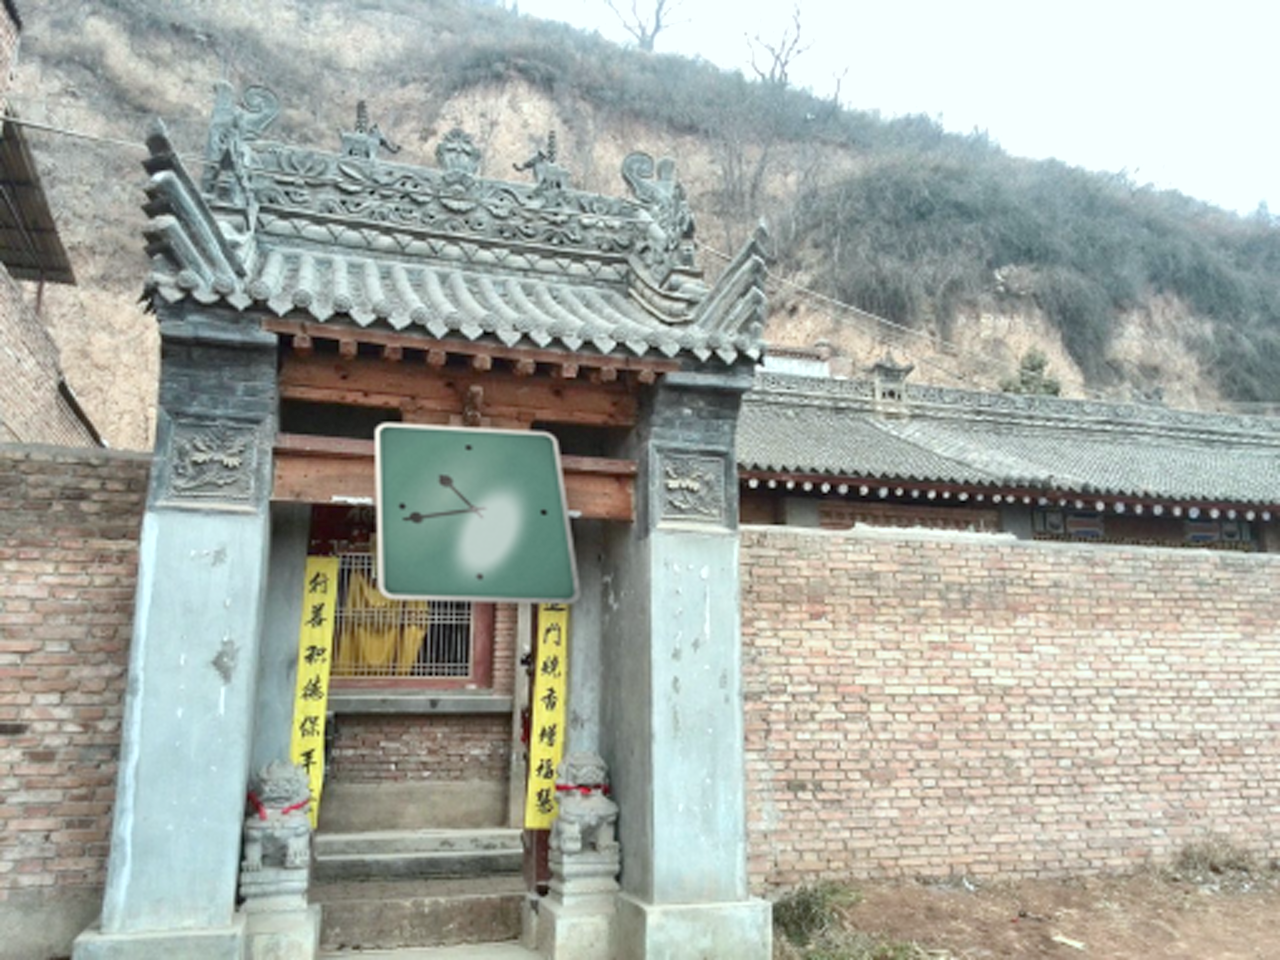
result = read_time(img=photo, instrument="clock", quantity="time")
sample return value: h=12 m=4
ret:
h=10 m=43
